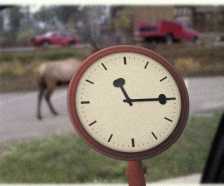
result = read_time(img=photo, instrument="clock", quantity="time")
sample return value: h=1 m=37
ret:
h=11 m=15
